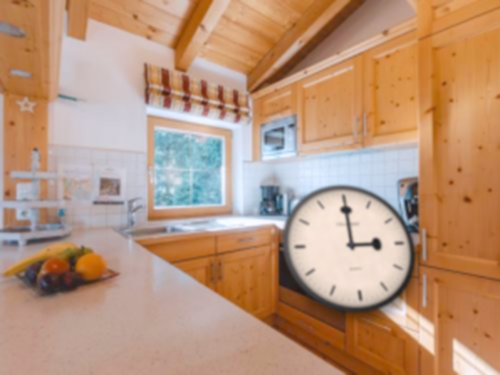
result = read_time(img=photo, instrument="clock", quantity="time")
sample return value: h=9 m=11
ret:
h=3 m=0
